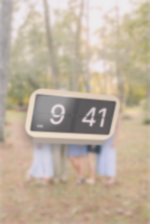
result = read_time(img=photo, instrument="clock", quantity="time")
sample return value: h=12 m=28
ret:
h=9 m=41
